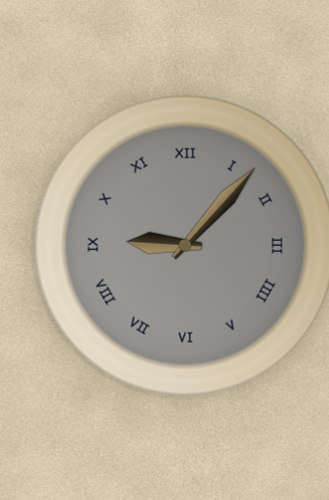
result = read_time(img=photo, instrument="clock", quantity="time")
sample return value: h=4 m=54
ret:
h=9 m=7
